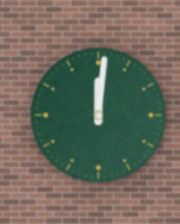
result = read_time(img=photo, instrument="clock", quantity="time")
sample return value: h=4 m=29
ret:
h=12 m=1
